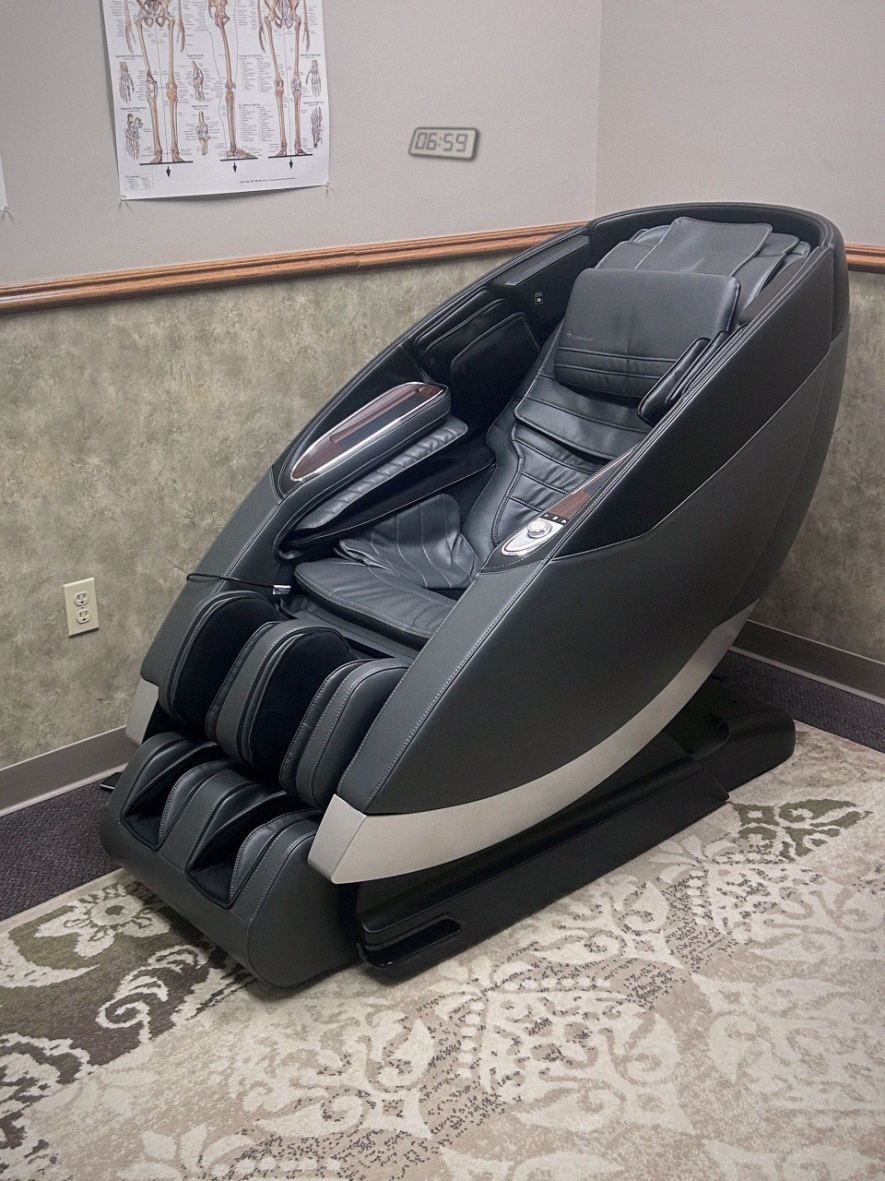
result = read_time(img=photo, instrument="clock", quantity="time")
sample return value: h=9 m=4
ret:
h=6 m=59
